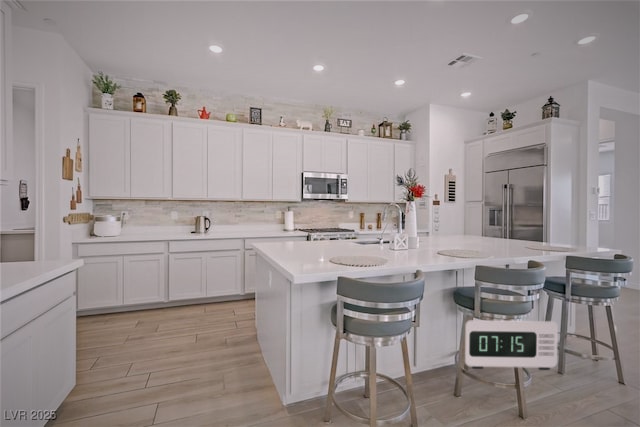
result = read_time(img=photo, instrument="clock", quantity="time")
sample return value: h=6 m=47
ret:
h=7 m=15
